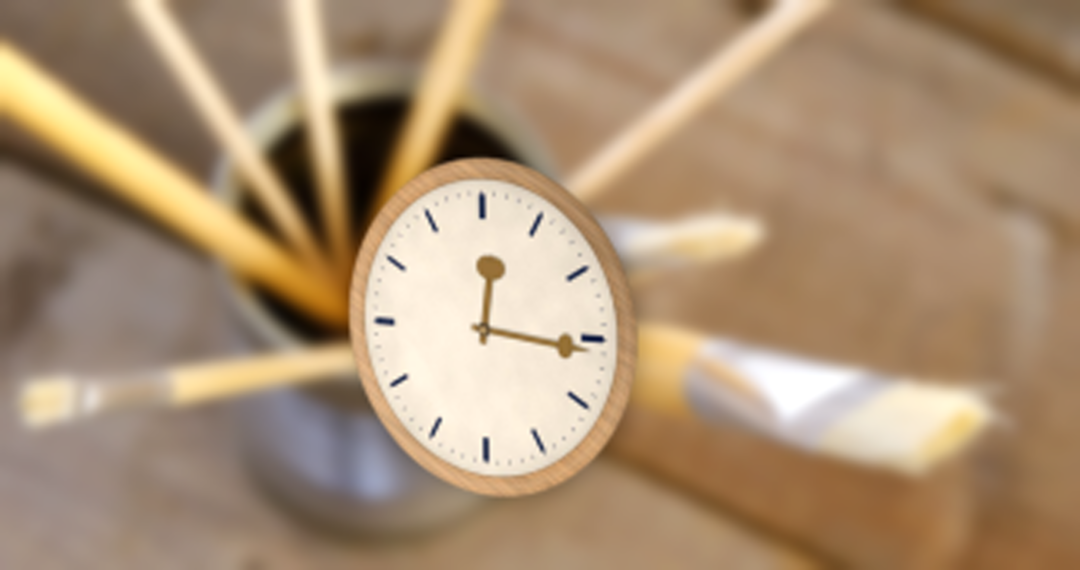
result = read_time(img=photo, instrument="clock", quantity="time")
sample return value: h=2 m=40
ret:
h=12 m=16
